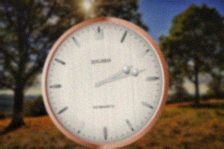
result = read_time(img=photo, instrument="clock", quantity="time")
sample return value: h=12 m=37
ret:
h=2 m=13
